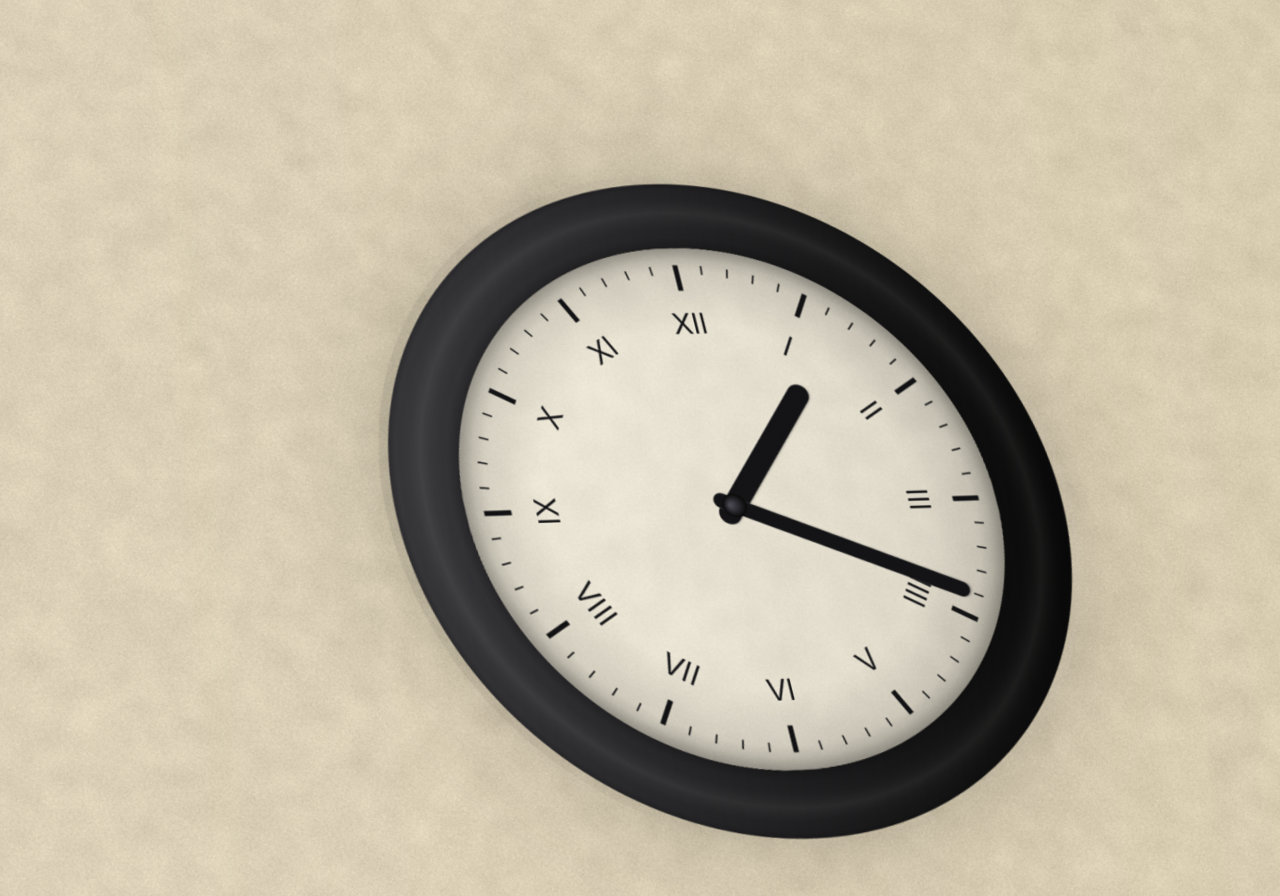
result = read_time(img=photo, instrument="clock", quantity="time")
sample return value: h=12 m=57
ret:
h=1 m=19
